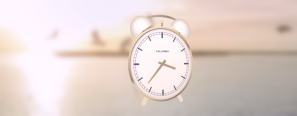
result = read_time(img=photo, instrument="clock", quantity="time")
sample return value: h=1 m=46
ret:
h=3 m=37
